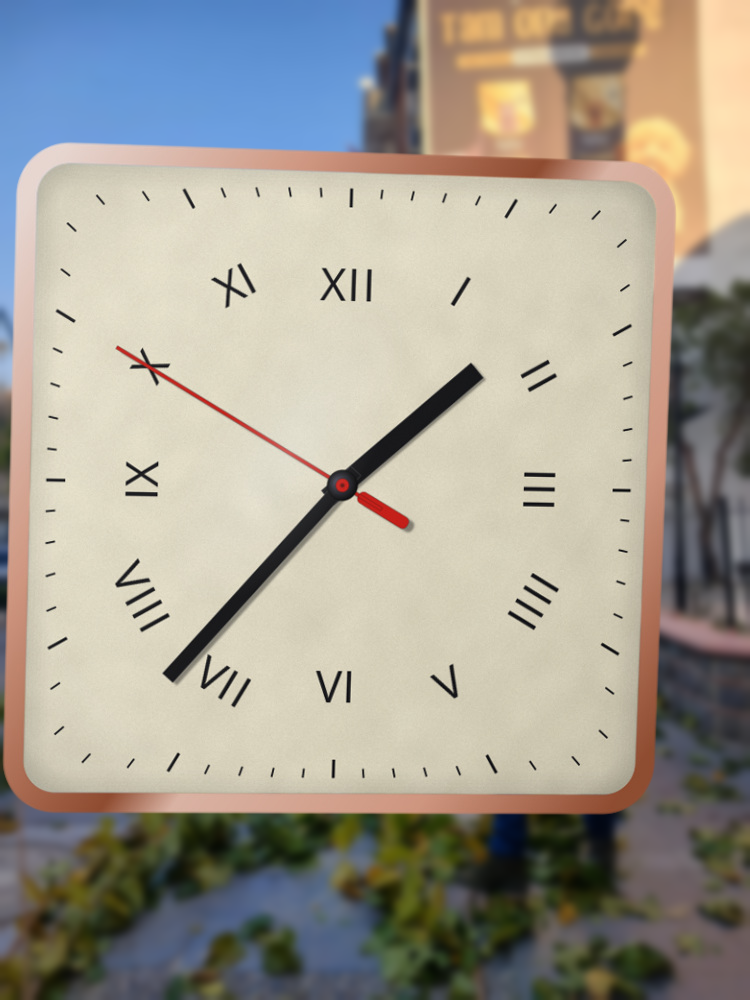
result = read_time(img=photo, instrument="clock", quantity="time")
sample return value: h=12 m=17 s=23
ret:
h=1 m=36 s=50
